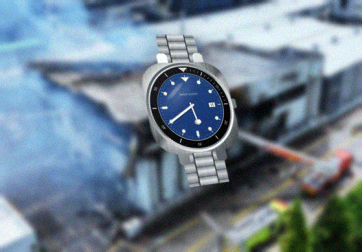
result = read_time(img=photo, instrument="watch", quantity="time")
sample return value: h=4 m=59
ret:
h=5 m=40
